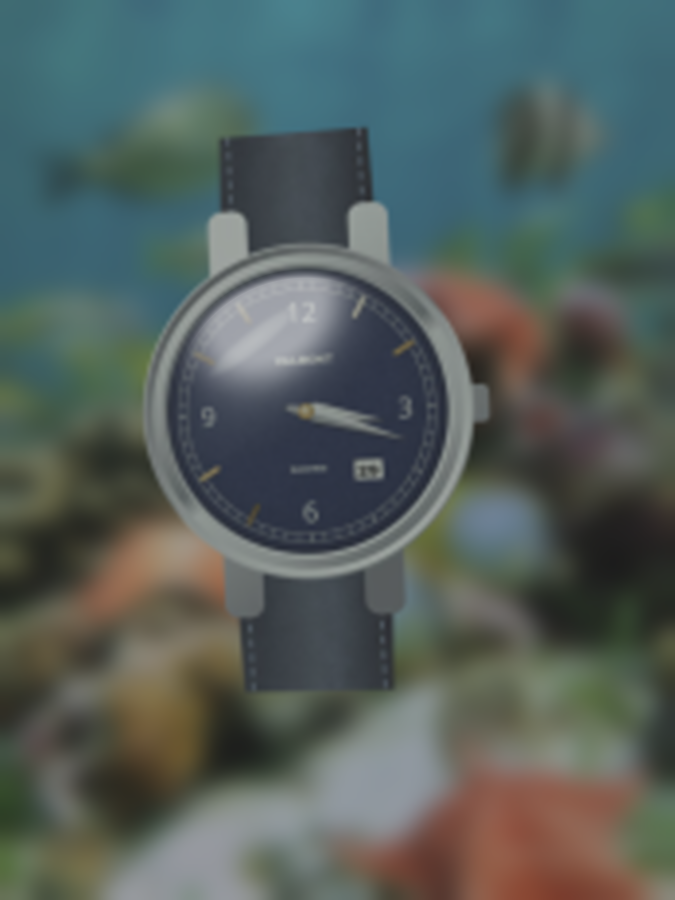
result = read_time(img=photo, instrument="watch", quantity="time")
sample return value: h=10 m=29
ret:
h=3 m=18
